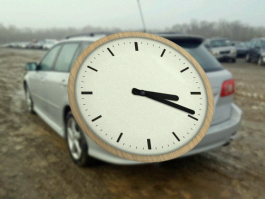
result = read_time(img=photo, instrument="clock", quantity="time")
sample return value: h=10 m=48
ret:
h=3 m=19
